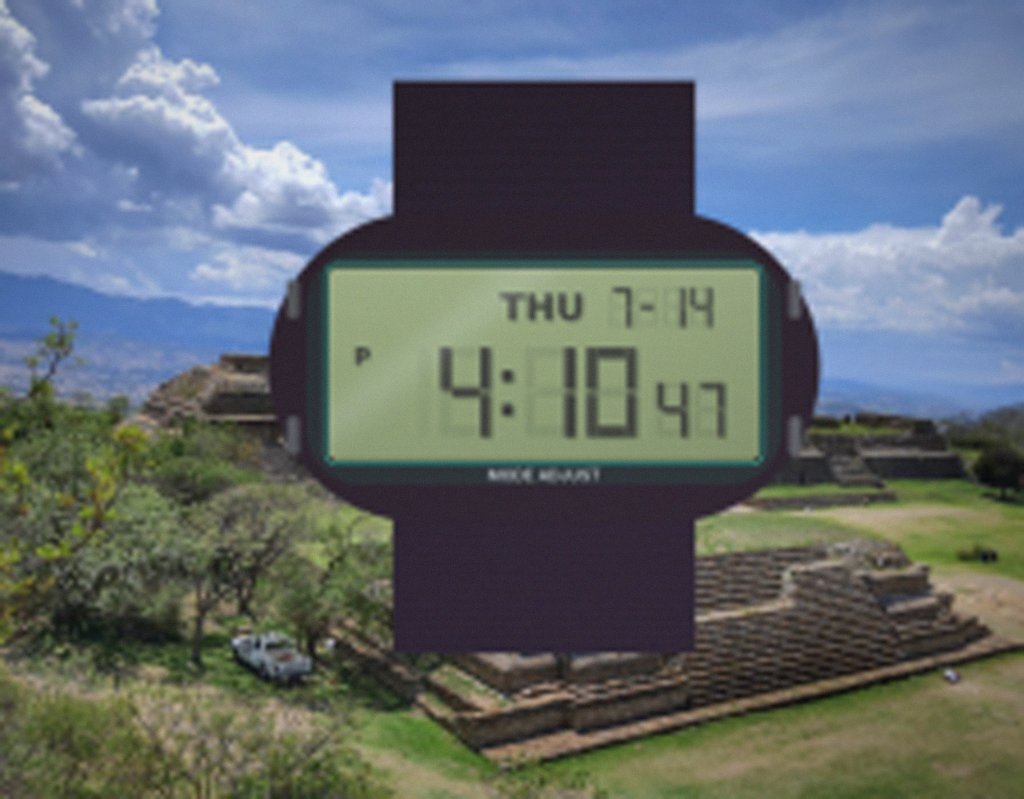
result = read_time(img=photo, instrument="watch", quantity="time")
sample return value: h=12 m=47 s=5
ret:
h=4 m=10 s=47
